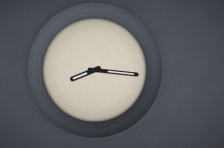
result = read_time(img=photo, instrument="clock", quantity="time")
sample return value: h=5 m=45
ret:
h=8 m=16
